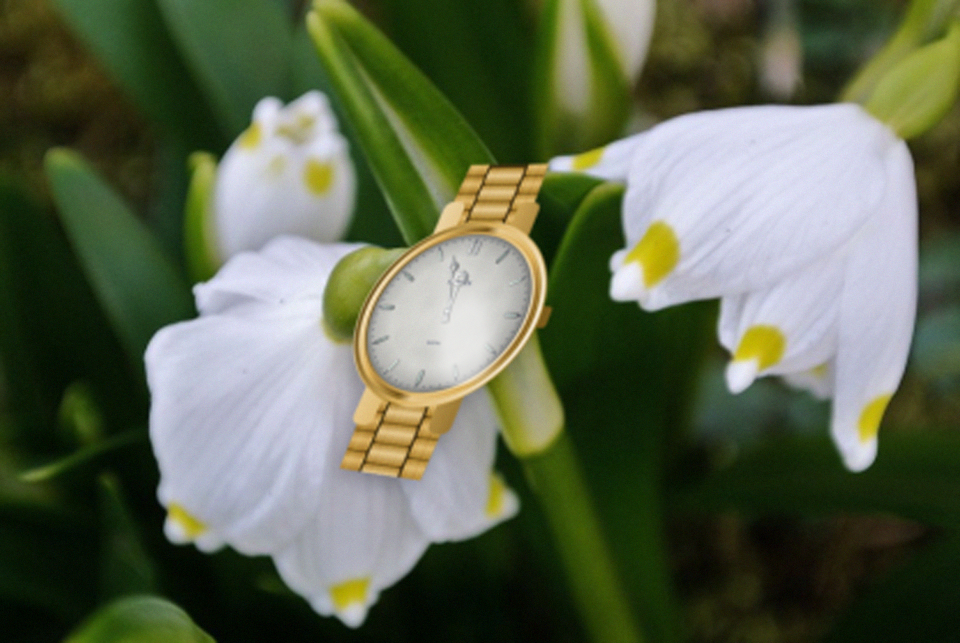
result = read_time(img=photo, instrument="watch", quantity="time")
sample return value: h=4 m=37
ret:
h=11 m=57
